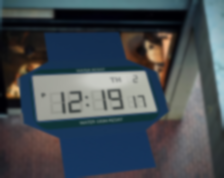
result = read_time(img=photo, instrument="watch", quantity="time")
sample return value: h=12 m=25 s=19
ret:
h=12 m=19 s=17
